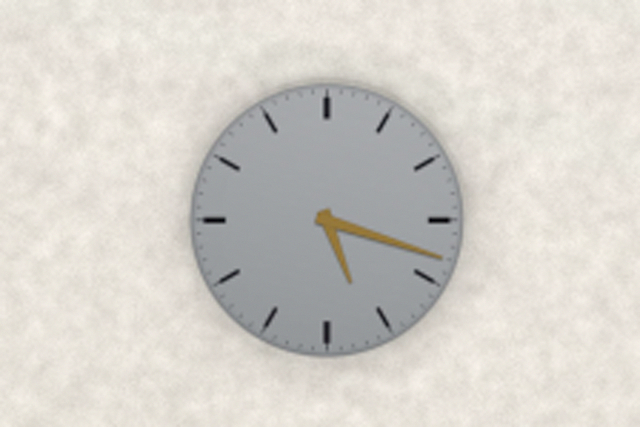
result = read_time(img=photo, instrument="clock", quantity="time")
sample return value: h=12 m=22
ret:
h=5 m=18
